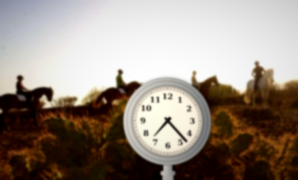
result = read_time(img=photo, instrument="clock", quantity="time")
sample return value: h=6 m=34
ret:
h=7 m=23
